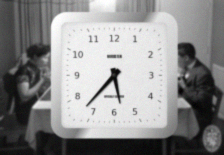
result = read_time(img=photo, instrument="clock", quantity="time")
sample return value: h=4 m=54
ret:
h=5 m=37
